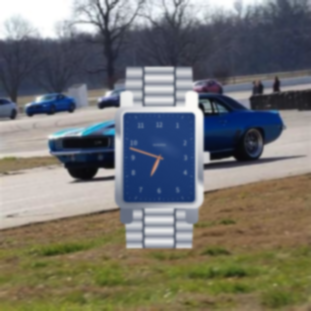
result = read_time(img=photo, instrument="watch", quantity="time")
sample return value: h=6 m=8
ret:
h=6 m=48
